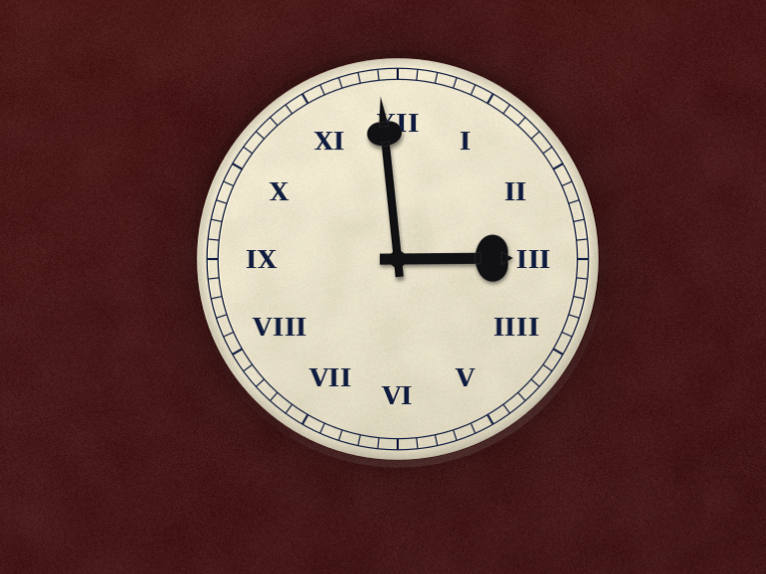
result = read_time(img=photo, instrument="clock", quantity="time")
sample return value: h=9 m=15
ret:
h=2 m=59
